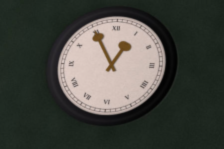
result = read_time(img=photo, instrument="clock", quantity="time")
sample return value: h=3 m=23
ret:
h=12 m=55
